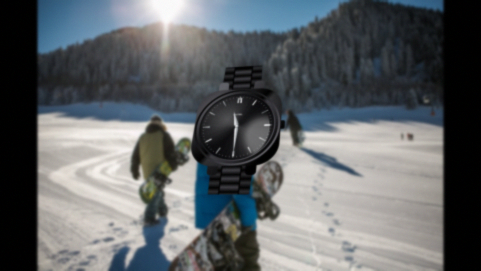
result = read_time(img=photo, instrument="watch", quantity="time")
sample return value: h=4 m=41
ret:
h=11 m=30
